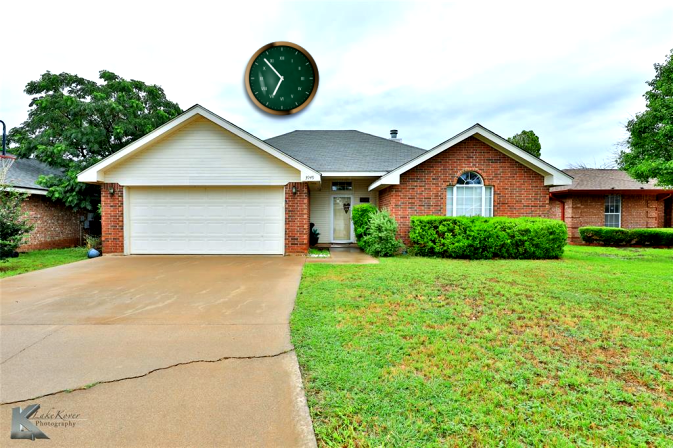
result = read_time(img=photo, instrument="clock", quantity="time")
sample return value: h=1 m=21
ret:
h=6 m=53
